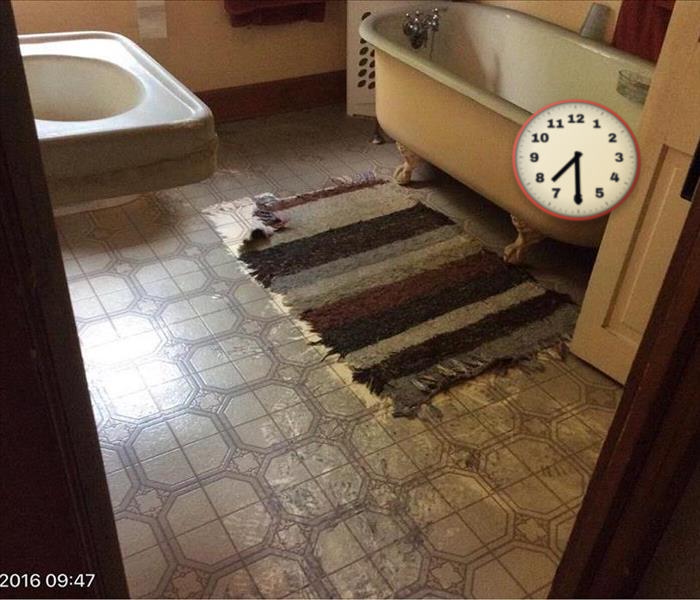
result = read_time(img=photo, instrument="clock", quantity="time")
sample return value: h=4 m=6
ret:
h=7 m=30
